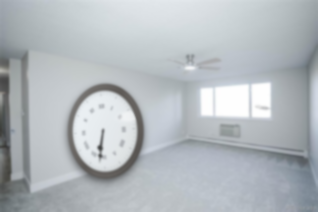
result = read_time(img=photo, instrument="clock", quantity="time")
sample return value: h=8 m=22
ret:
h=6 m=32
